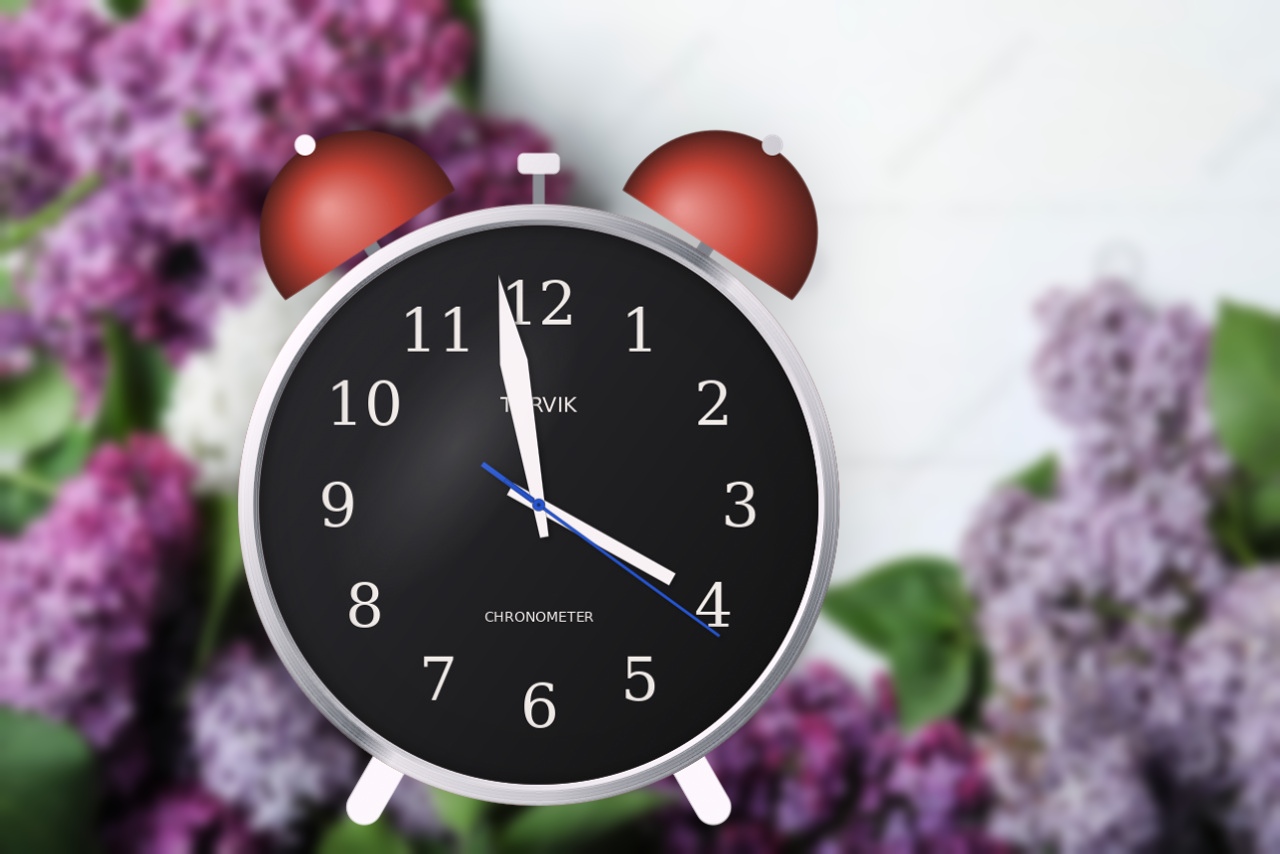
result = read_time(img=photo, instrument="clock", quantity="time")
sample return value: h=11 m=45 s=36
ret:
h=3 m=58 s=21
